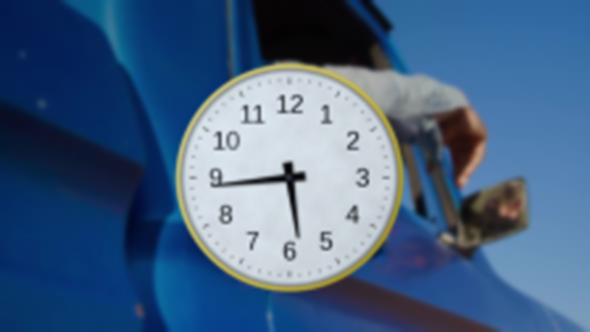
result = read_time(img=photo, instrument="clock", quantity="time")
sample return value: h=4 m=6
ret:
h=5 m=44
